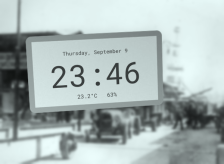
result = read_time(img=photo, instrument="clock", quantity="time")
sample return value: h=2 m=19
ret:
h=23 m=46
